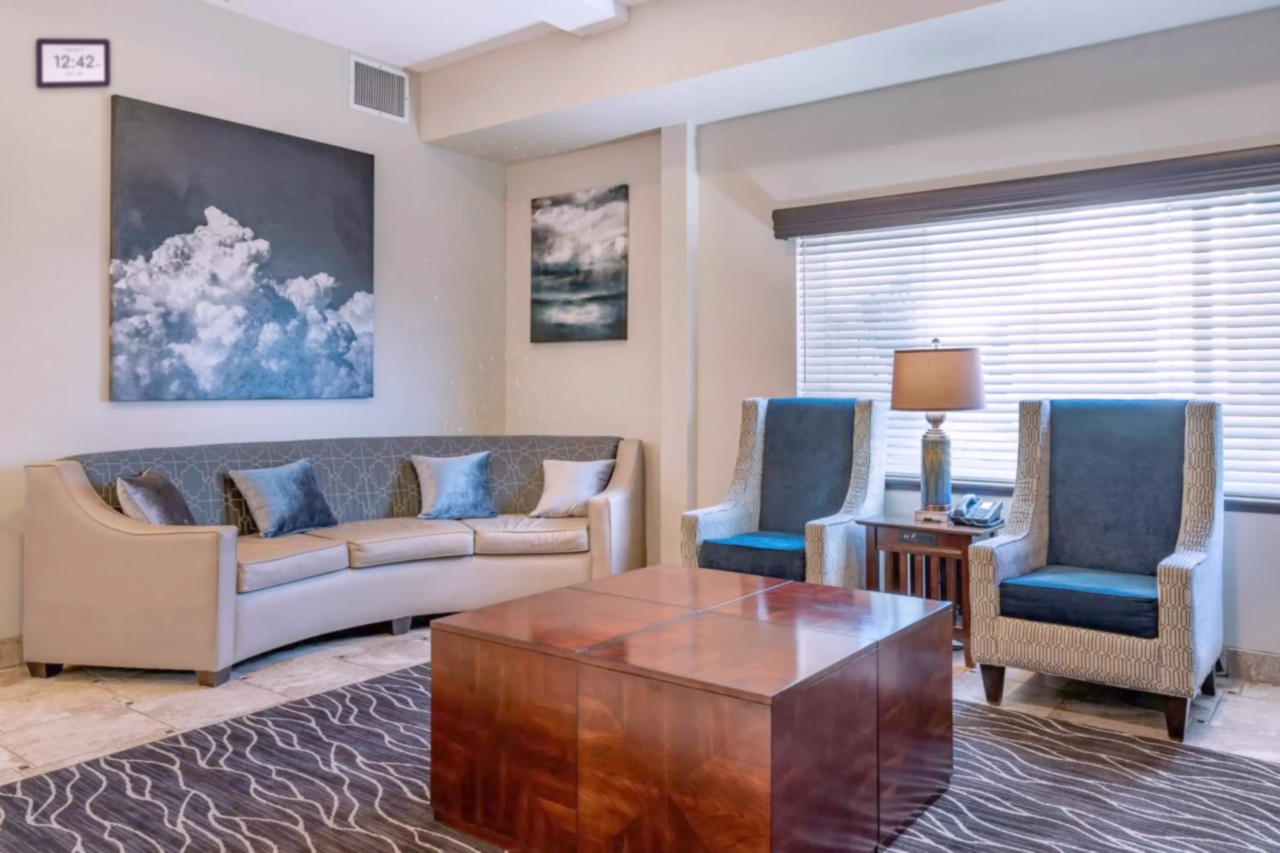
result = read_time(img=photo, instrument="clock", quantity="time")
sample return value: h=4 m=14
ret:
h=12 m=42
